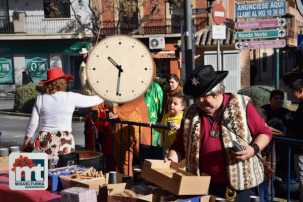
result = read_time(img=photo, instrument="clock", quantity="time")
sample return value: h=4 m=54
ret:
h=10 m=31
